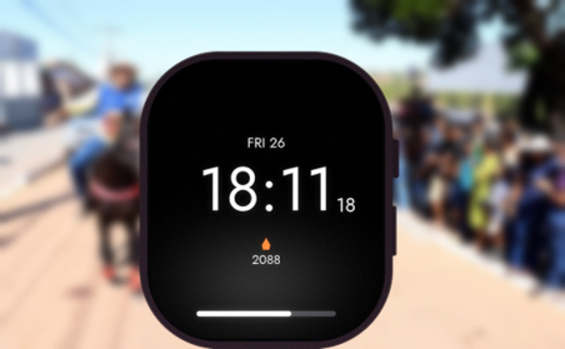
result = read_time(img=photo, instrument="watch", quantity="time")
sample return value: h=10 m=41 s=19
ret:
h=18 m=11 s=18
